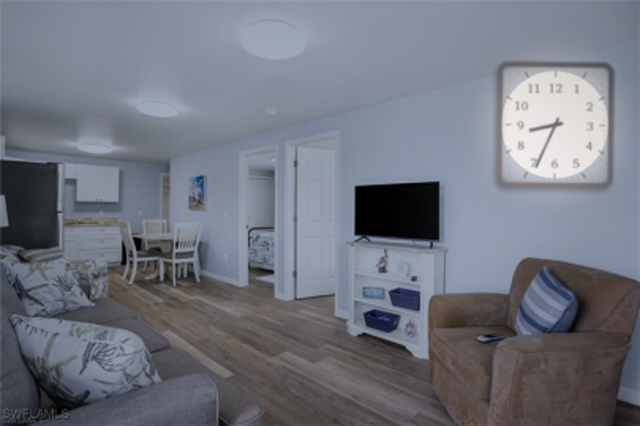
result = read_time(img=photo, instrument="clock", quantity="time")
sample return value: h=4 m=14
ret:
h=8 m=34
